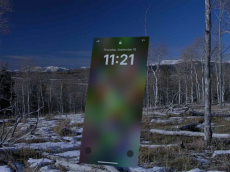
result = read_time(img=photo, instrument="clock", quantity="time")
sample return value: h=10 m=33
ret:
h=11 m=21
